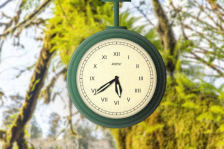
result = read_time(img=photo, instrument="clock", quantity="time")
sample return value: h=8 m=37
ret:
h=5 m=39
